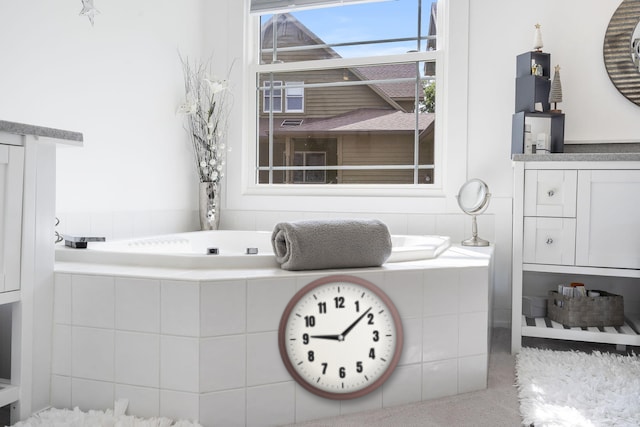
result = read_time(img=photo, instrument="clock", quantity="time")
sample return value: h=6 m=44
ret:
h=9 m=8
